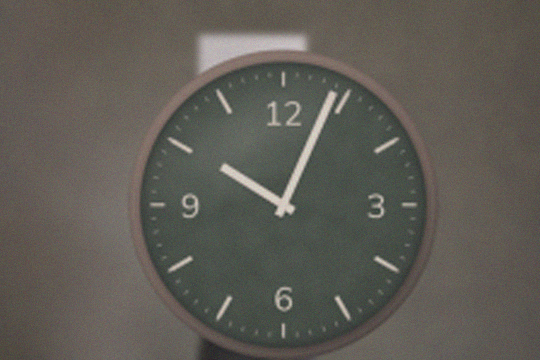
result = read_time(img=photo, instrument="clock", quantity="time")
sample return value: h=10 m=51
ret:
h=10 m=4
